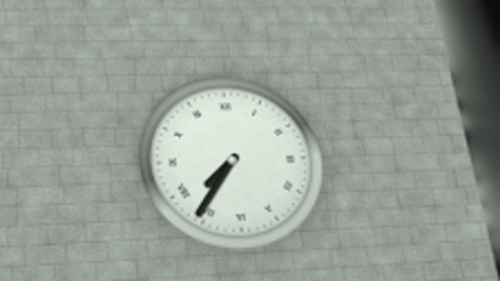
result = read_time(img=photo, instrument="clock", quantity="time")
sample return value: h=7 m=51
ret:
h=7 m=36
